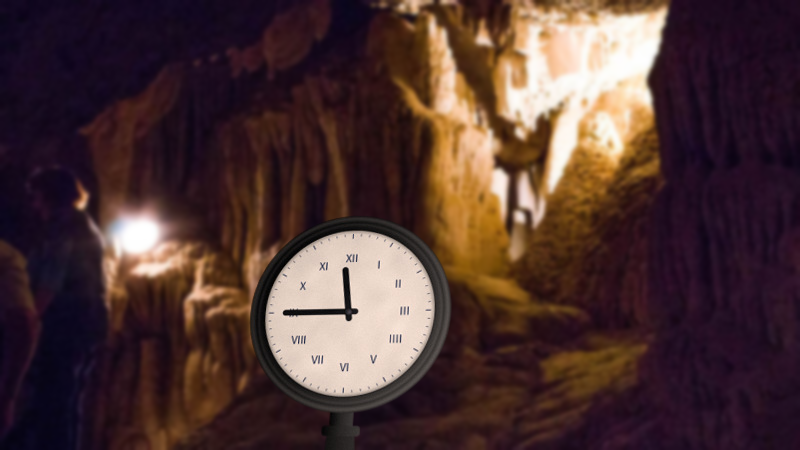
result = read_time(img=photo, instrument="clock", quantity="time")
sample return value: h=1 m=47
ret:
h=11 m=45
